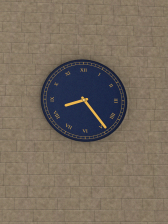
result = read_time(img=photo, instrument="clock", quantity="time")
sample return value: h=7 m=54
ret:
h=8 m=24
